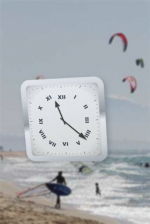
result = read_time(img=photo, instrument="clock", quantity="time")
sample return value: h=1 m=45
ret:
h=11 m=22
